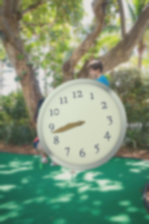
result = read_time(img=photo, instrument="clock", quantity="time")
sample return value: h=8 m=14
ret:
h=8 m=43
